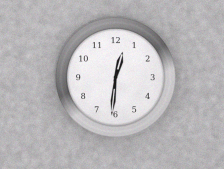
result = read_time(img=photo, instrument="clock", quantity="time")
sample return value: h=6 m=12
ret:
h=12 m=31
